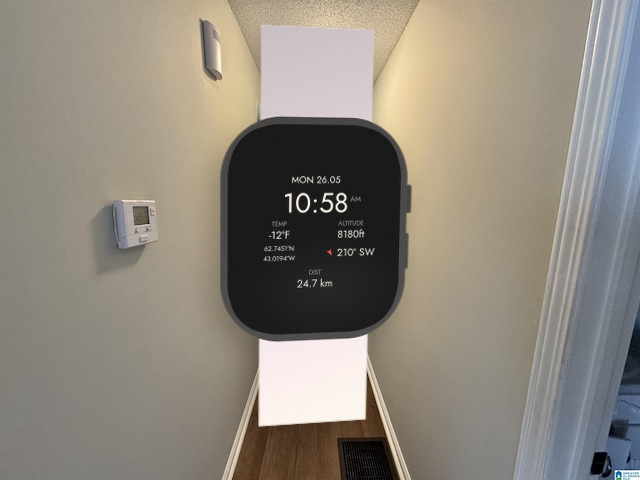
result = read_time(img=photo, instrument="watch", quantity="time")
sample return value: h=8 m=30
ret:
h=10 m=58
